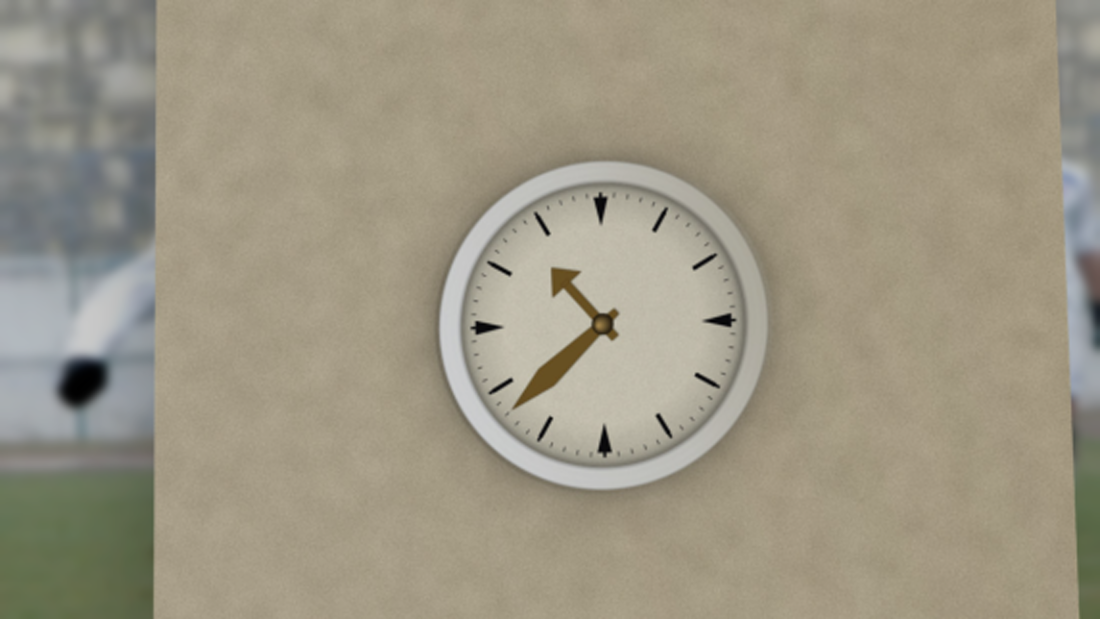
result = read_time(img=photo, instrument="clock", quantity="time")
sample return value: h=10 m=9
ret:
h=10 m=38
